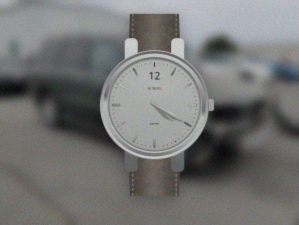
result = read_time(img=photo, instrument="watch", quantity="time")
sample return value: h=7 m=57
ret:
h=4 m=20
